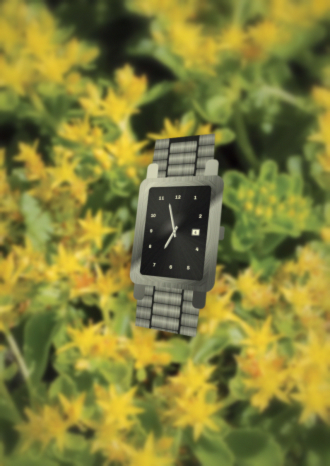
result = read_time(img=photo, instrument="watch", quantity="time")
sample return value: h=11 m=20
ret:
h=6 m=57
